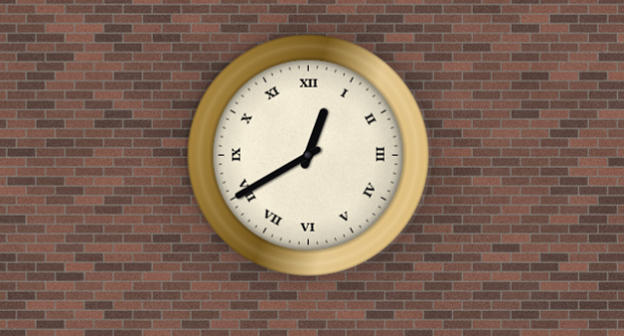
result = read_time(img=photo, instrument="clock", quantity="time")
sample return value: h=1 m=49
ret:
h=12 m=40
